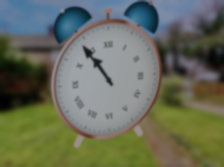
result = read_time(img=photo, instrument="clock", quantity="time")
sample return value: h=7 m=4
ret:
h=10 m=54
